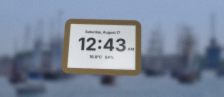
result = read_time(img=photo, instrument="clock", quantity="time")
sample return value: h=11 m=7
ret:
h=12 m=43
